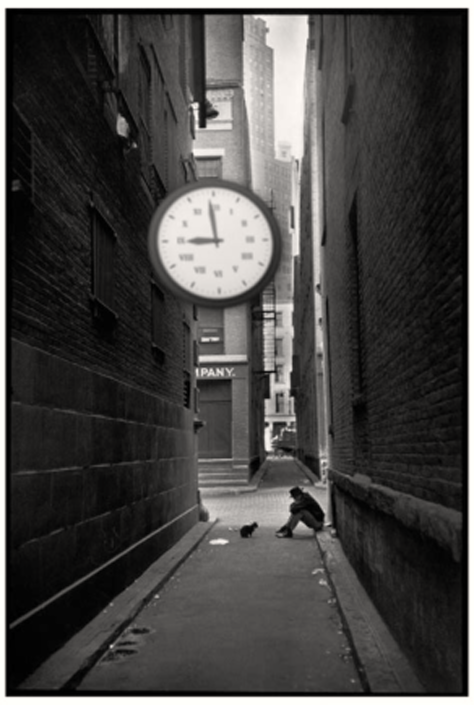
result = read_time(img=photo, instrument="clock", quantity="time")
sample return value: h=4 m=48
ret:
h=8 m=59
